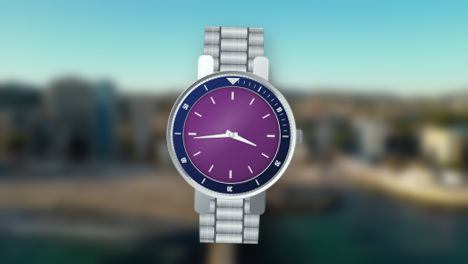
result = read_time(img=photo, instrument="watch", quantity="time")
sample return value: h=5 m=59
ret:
h=3 m=44
